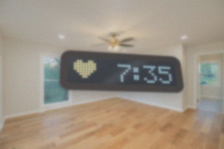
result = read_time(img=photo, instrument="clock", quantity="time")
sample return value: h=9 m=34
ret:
h=7 m=35
